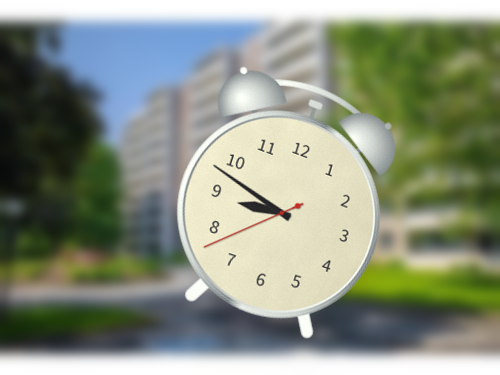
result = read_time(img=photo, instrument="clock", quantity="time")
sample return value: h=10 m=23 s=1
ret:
h=8 m=47 s=38
